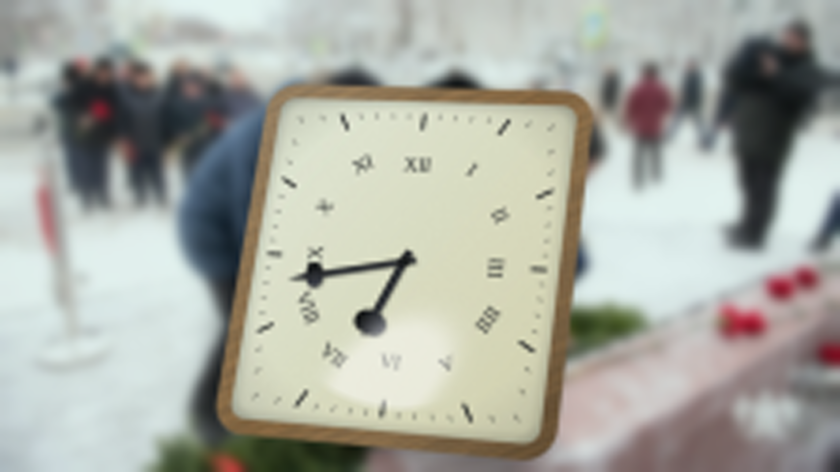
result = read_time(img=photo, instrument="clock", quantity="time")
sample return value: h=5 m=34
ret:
h=6 m=43
